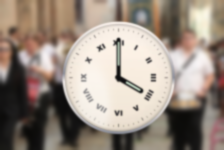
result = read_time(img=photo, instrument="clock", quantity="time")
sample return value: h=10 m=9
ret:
h=4 m=0
